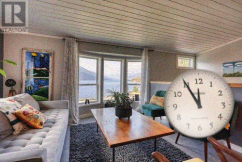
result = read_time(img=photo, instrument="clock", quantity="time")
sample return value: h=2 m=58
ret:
h=11 m=55
